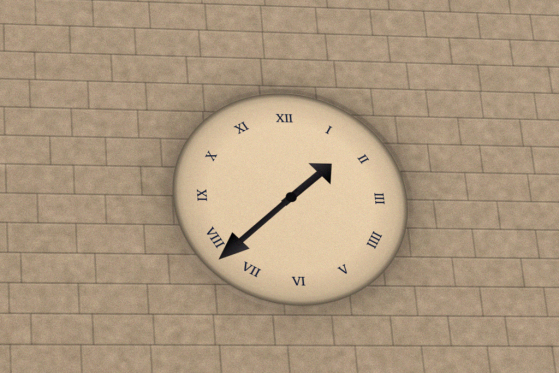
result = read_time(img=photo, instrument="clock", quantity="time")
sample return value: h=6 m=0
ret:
h=1 m=38
